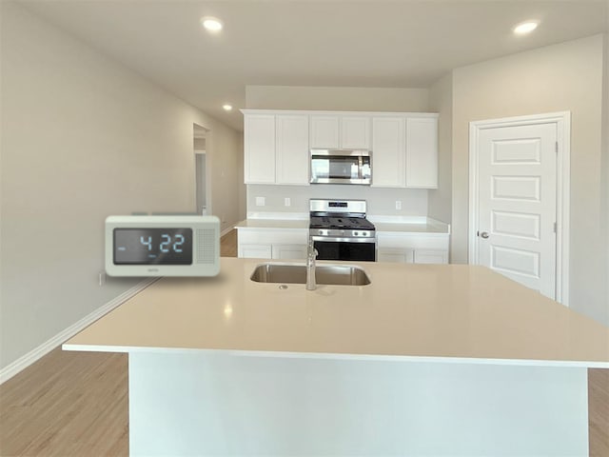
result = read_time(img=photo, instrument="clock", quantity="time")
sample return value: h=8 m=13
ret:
h=4 m=22
